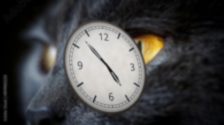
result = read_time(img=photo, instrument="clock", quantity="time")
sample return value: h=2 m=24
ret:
h=4 m=53
